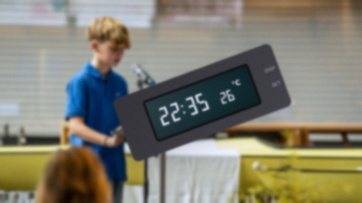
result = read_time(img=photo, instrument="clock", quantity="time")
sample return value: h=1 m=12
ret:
h=22 m=35
